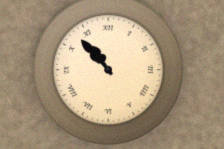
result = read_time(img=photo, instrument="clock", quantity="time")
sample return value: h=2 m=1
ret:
h=10 m=53
